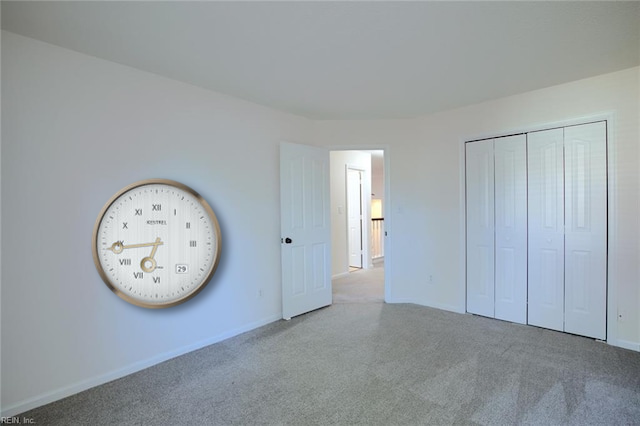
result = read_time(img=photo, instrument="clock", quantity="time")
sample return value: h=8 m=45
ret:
h=6 m=44
